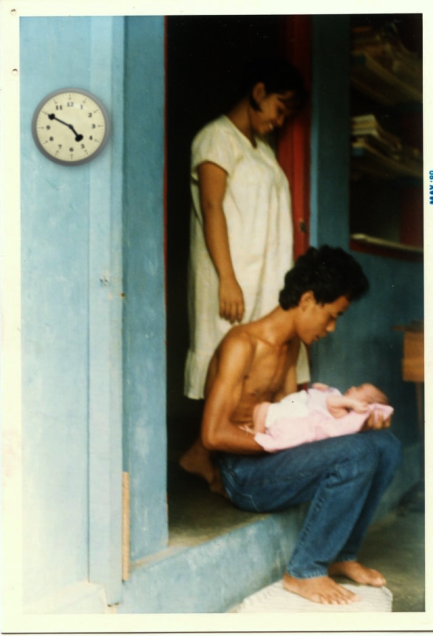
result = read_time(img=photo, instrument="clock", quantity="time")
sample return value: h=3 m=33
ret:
h=4 m=50
